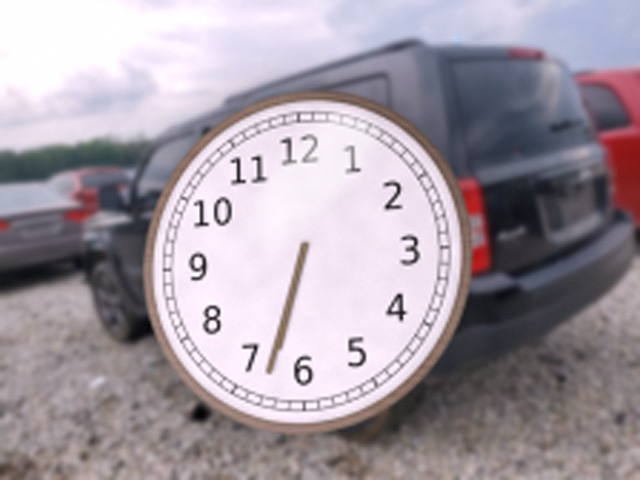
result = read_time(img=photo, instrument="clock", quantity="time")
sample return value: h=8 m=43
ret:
h=6 m=33
